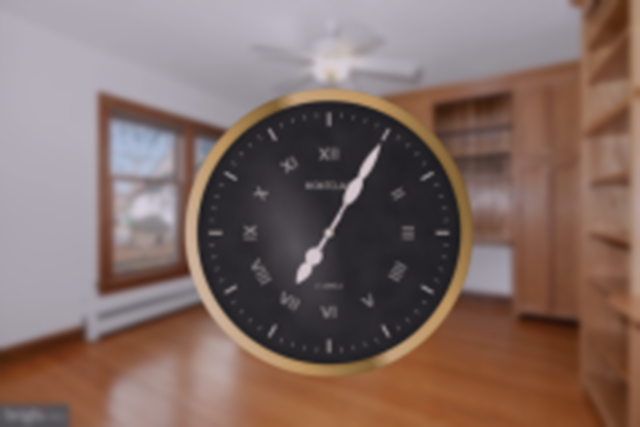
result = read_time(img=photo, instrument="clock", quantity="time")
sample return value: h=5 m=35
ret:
h=7 m=5
